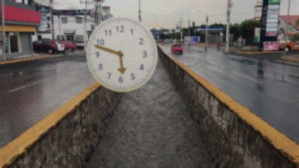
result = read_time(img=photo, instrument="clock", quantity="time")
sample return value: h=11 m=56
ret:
h=5 m=48
